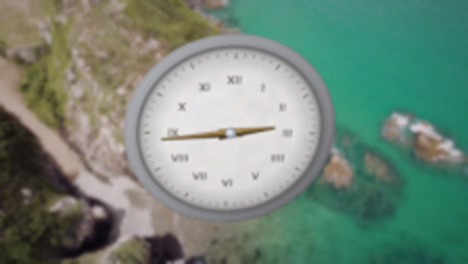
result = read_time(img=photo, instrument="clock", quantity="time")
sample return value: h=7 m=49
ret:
h=2 m=44
